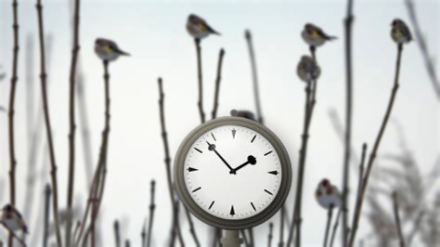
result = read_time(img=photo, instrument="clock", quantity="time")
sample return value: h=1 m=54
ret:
h=1 m=53
